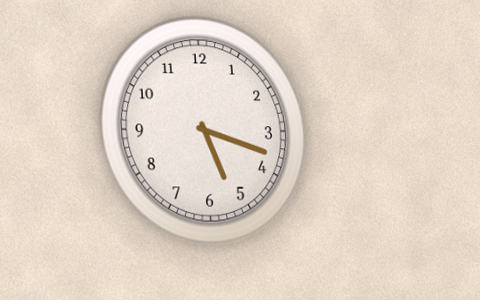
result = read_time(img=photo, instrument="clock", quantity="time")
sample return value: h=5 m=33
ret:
h=5 m=18
